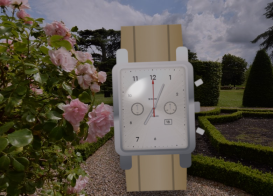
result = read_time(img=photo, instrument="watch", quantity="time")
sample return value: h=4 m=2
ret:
h=7 m=4
